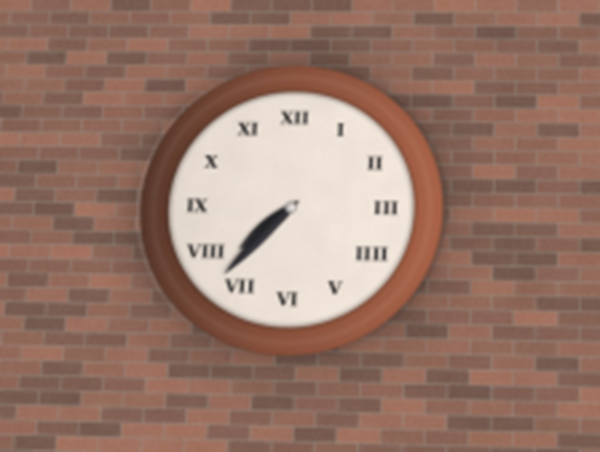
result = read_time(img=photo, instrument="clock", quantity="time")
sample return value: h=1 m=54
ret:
h=7 m=37
